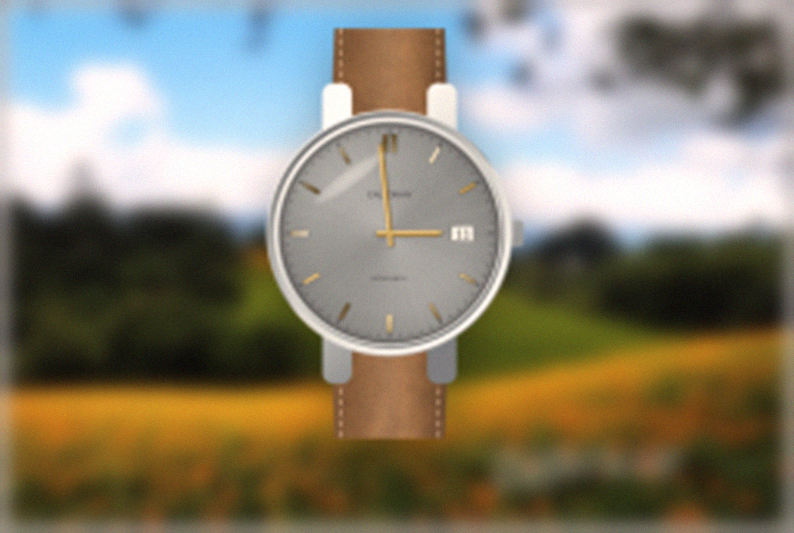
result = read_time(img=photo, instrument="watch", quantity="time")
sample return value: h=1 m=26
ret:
h=2 m=59
